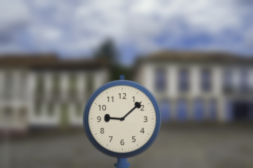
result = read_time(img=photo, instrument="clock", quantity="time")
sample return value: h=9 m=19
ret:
h=9 m=8
